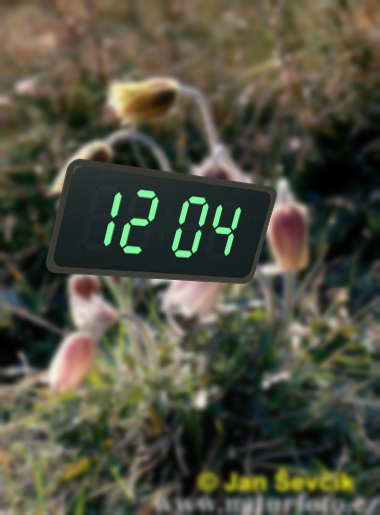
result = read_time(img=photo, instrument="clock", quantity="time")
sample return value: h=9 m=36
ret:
h=12 m=4
